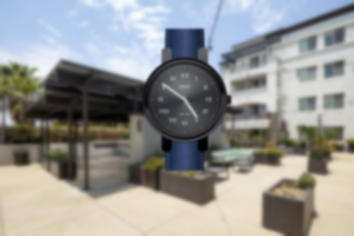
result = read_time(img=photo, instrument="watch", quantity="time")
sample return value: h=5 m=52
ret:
h=4 m=51
